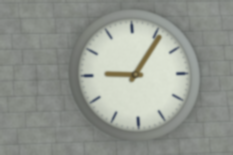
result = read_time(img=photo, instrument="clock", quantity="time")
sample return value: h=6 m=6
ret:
h=9 m=6
